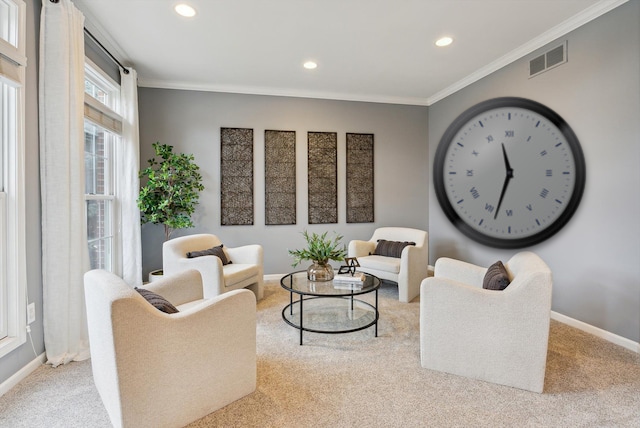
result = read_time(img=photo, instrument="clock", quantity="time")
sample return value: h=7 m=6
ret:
h=11 m=33
